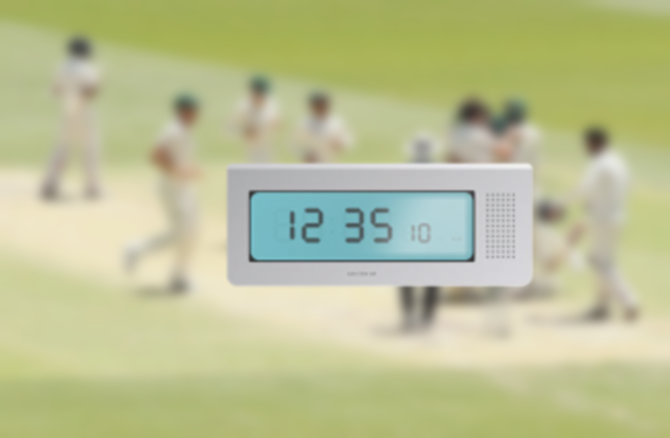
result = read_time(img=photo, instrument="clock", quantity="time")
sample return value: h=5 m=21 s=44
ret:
h=12 m=35 s=10
